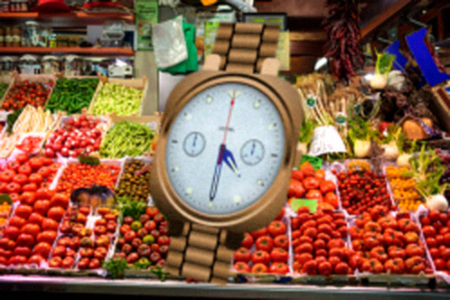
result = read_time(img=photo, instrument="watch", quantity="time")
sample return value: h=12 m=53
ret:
h=4 m=30
